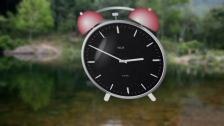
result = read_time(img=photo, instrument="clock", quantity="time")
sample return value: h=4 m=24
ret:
h=2 m=50
